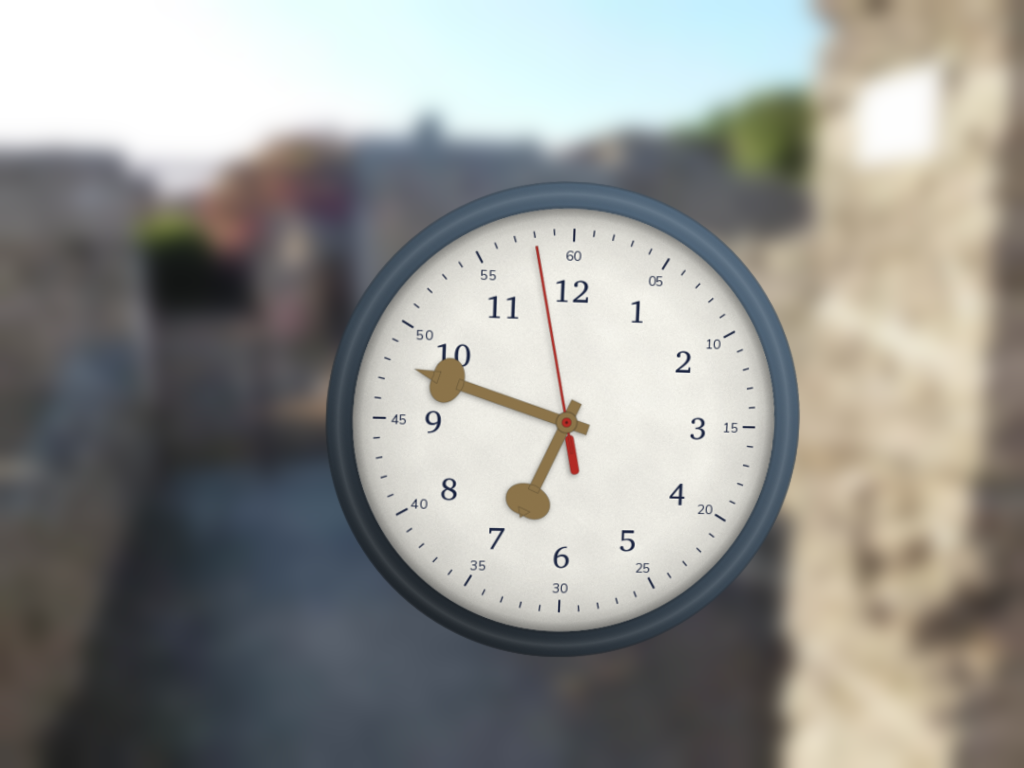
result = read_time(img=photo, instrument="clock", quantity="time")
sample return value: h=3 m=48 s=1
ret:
h=6 m=47 s=58
